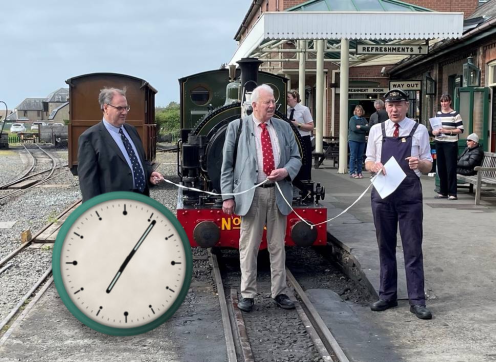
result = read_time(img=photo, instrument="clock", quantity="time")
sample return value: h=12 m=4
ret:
h=7 m=6
